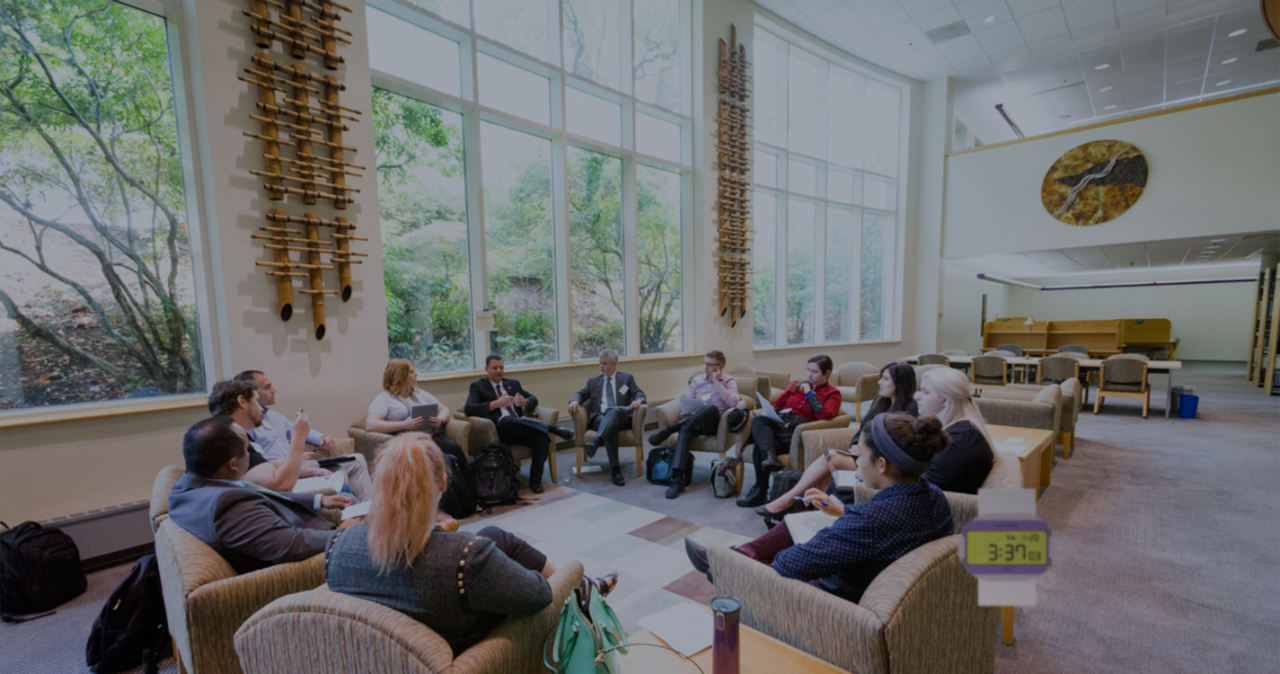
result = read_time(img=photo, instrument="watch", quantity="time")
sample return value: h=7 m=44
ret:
h=3 m=37
